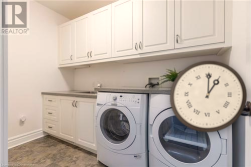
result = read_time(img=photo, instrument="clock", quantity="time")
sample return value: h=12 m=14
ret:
h=1 m=0
